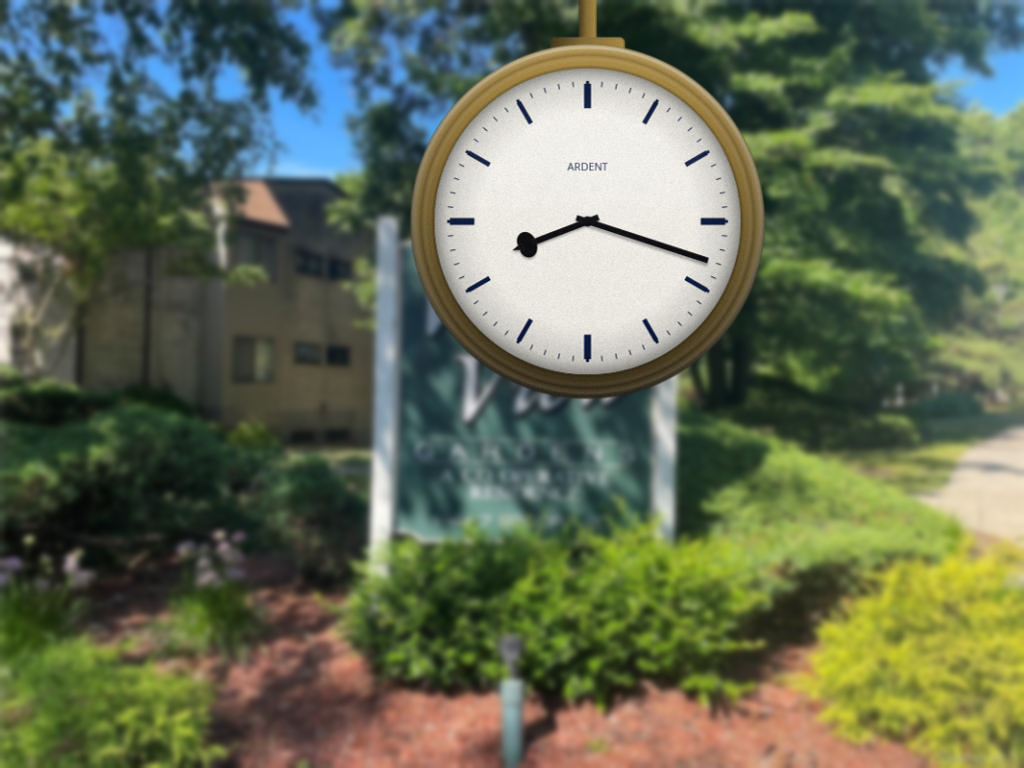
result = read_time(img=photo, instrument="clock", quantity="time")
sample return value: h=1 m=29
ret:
h=8 m=18
